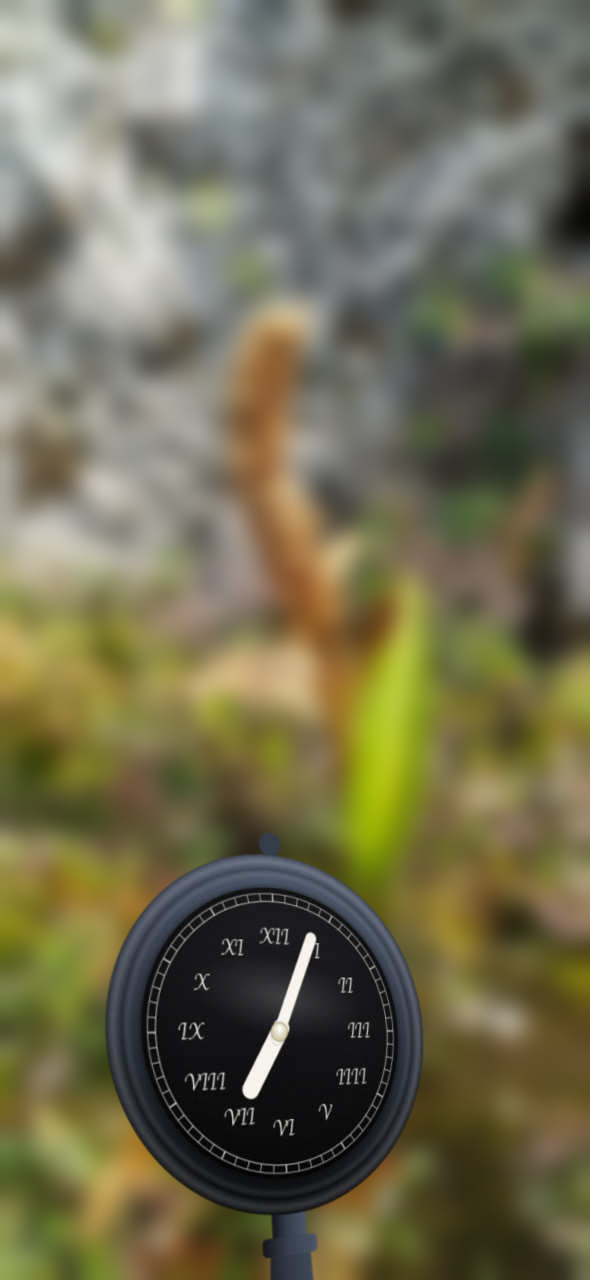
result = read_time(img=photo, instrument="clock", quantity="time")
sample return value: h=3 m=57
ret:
h=7 m=4
